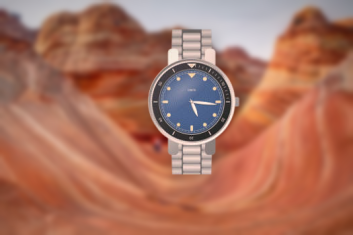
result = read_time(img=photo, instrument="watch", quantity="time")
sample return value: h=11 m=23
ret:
h=5 m=16
